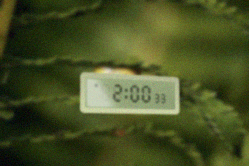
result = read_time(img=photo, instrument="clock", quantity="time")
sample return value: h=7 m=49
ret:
h=2 m=0
